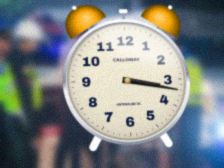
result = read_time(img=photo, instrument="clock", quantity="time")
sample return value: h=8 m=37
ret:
h=3 m=17
